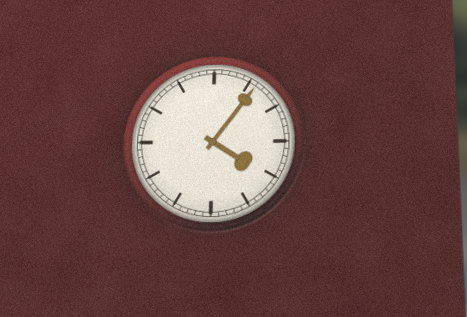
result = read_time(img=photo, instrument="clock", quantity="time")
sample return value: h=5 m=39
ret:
h=4 m=6
